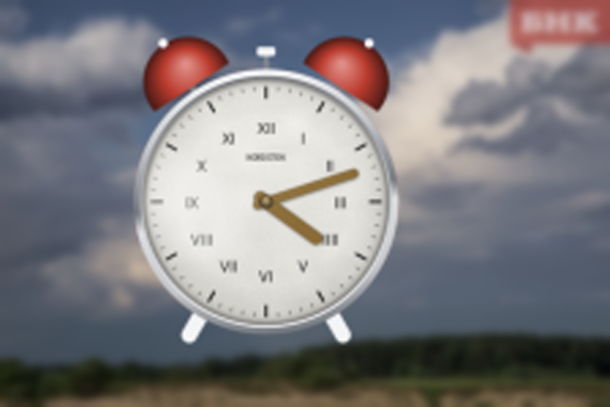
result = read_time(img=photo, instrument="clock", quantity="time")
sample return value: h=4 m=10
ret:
h=4 m=12
